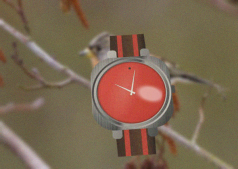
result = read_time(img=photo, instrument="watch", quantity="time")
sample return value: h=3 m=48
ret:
h=10 m=2
